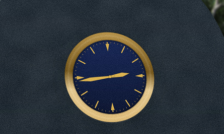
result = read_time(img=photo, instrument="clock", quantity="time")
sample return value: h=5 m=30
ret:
h=2 m=44
